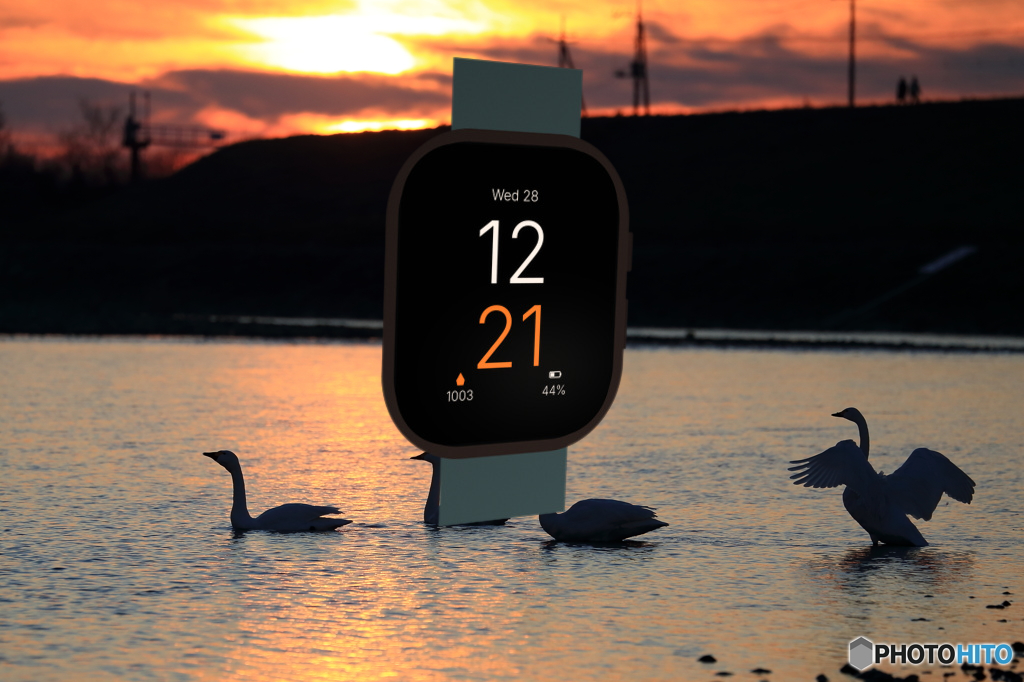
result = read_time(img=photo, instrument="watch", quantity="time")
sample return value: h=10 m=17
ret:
h=12 m=21
